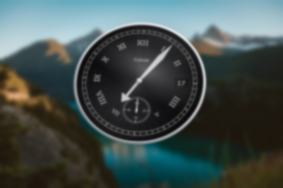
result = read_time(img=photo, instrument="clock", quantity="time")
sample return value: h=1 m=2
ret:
h=7 m=6
